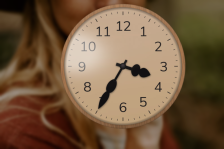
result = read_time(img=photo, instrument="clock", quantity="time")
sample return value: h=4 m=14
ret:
h=3 m=35
